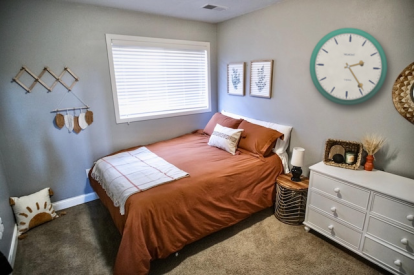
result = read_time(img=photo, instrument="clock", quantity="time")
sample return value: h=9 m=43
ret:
h=2 m=24
